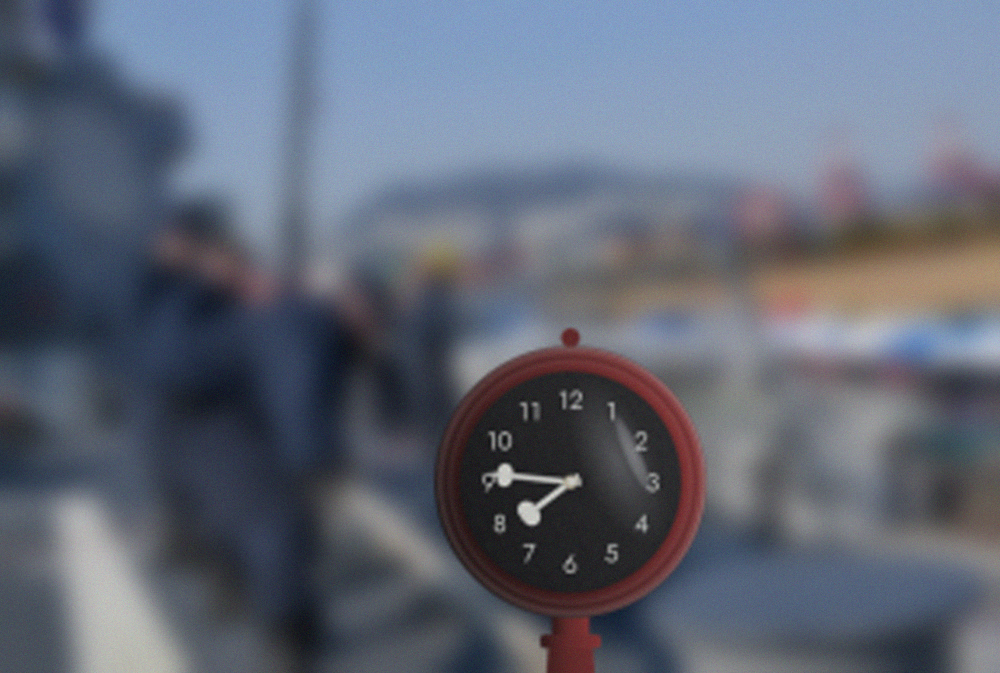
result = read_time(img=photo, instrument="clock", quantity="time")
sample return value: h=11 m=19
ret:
h=7 m=46
